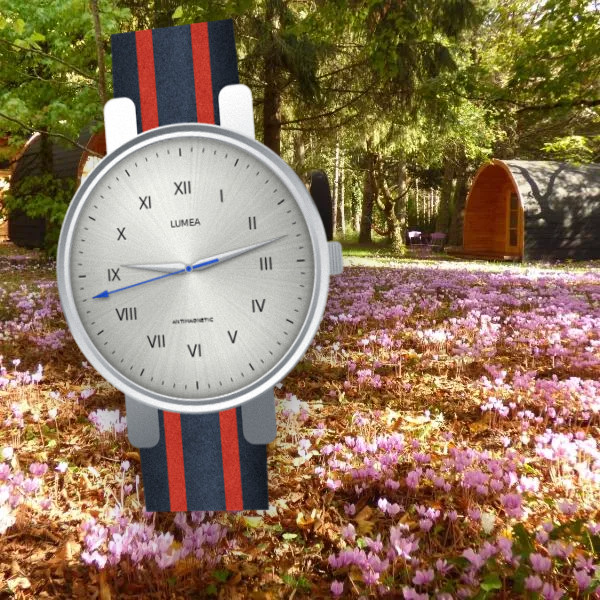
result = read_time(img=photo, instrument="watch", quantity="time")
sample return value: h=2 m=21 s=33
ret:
h=9 m=12 s=43
